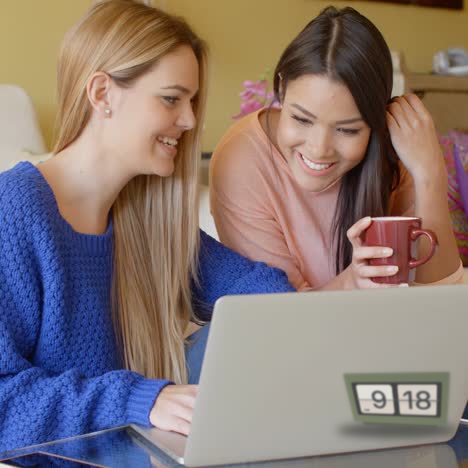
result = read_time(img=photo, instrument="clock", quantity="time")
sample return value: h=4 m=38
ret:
h=9 m=18
